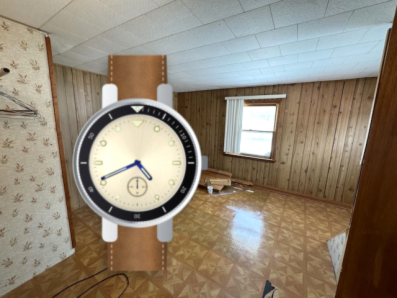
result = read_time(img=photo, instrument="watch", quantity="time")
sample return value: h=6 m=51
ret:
h=4 m=41
